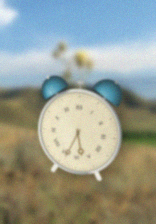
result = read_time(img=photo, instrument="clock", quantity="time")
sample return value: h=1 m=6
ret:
h=5 m=34
